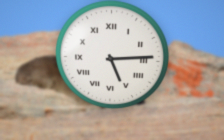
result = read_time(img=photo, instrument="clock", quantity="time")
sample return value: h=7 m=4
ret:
h=5 m=14
